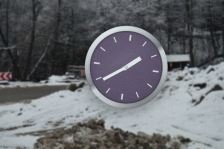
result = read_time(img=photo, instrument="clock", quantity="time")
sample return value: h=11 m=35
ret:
h=1 m=39
